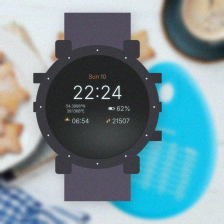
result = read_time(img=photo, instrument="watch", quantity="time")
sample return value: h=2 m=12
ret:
h=22 m=24
